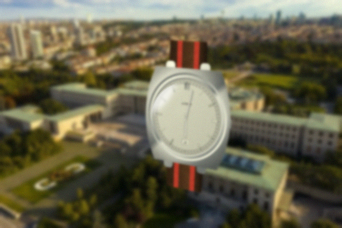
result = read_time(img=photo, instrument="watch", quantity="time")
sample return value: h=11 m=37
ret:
h=6 m=2
